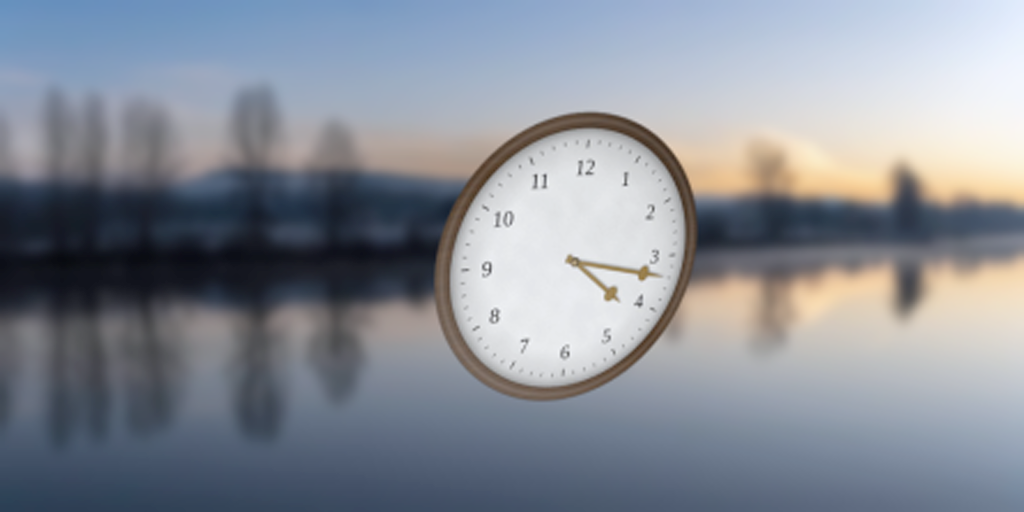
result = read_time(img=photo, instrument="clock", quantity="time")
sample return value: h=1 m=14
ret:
h=4 m=17
